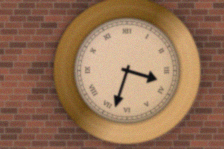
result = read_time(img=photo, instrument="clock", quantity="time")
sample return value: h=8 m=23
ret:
h=3 m=33
